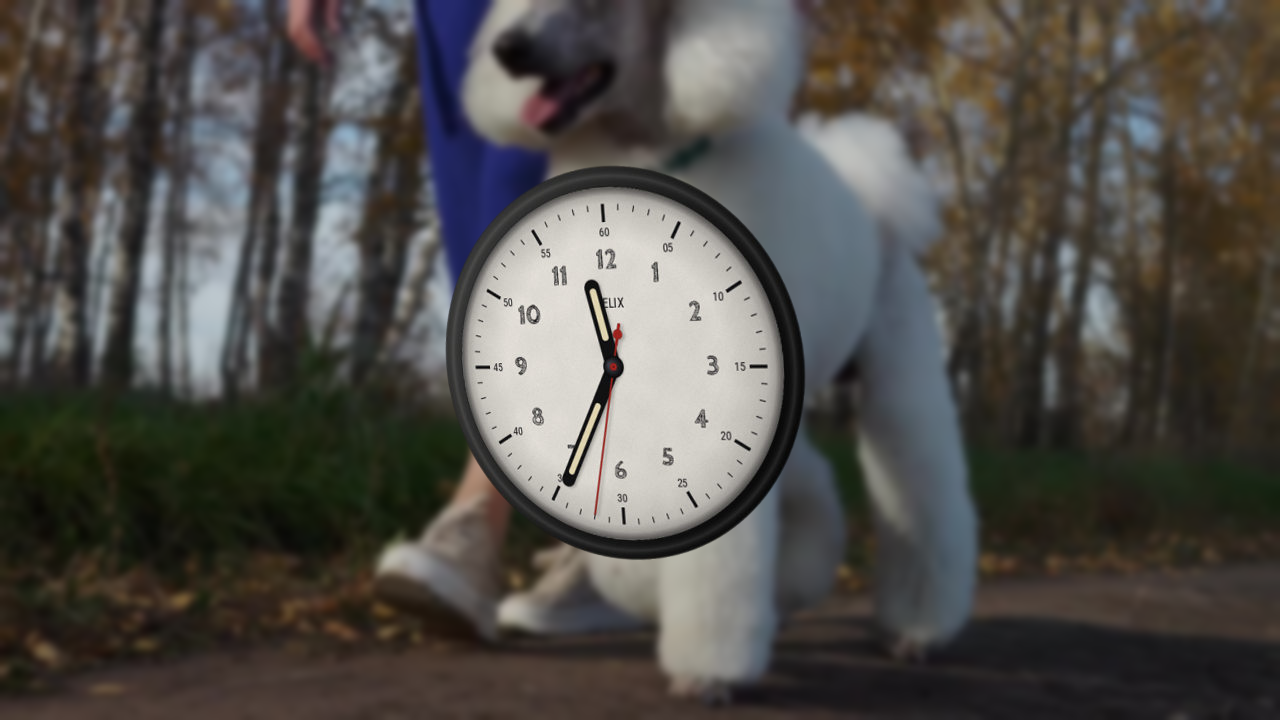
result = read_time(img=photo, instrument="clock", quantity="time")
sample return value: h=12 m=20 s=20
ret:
h=11 m=34 s=32
